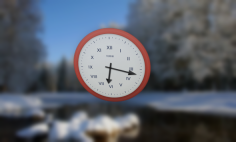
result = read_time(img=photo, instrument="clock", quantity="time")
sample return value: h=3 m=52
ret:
h=6 m=17
